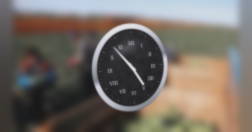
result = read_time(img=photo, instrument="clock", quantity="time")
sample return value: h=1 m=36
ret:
h=4 m=53
